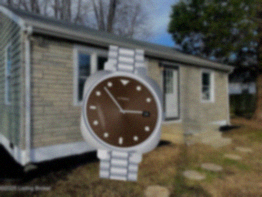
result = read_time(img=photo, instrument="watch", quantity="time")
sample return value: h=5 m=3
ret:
h=2 m=53
